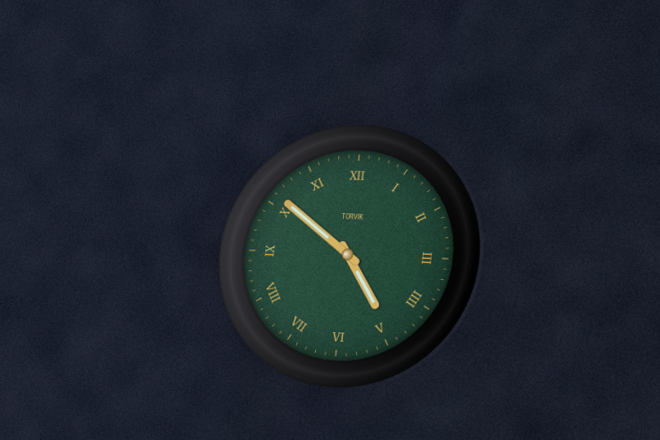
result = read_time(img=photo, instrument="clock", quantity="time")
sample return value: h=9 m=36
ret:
h=4 m=51
